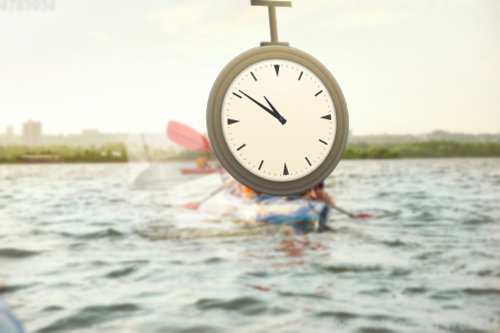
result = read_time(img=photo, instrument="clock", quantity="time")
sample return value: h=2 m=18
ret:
h=10 m=51
